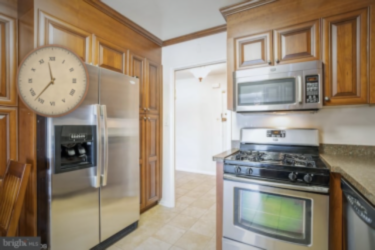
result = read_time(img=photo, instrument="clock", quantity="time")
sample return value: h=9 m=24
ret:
h=11 m=37
